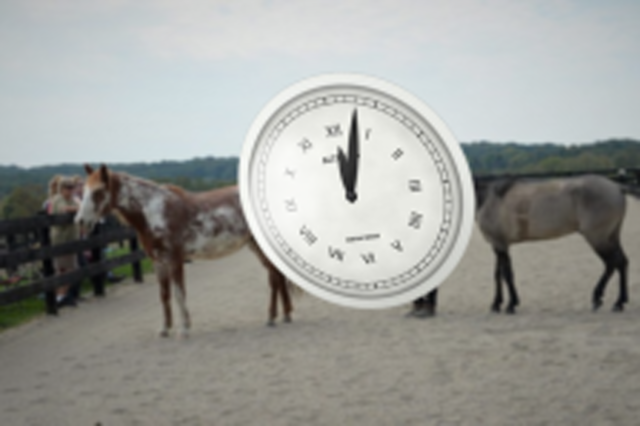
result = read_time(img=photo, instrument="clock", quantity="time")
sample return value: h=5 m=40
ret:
h=12 m=3
